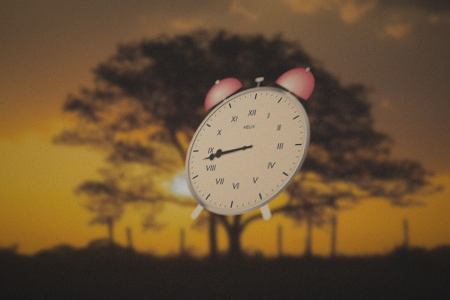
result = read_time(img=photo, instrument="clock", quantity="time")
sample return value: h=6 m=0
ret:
h=8 m=43
